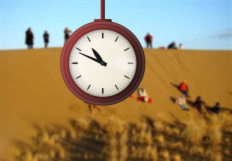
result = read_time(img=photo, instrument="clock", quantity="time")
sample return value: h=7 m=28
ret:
h=10 m=49
